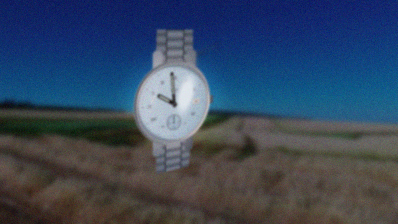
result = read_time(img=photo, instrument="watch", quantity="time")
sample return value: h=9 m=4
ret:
h=9 m=59
